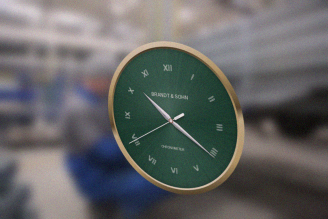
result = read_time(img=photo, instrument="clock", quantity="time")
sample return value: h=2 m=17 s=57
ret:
h=10 m=20 s=40
